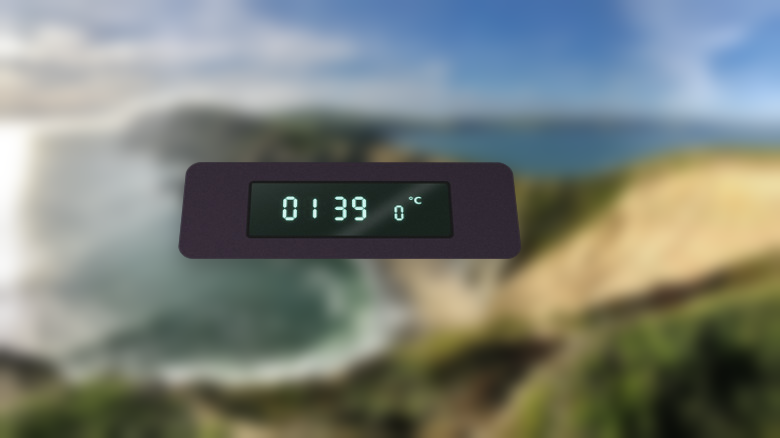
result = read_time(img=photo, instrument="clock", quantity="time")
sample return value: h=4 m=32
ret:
h=1 m=39
